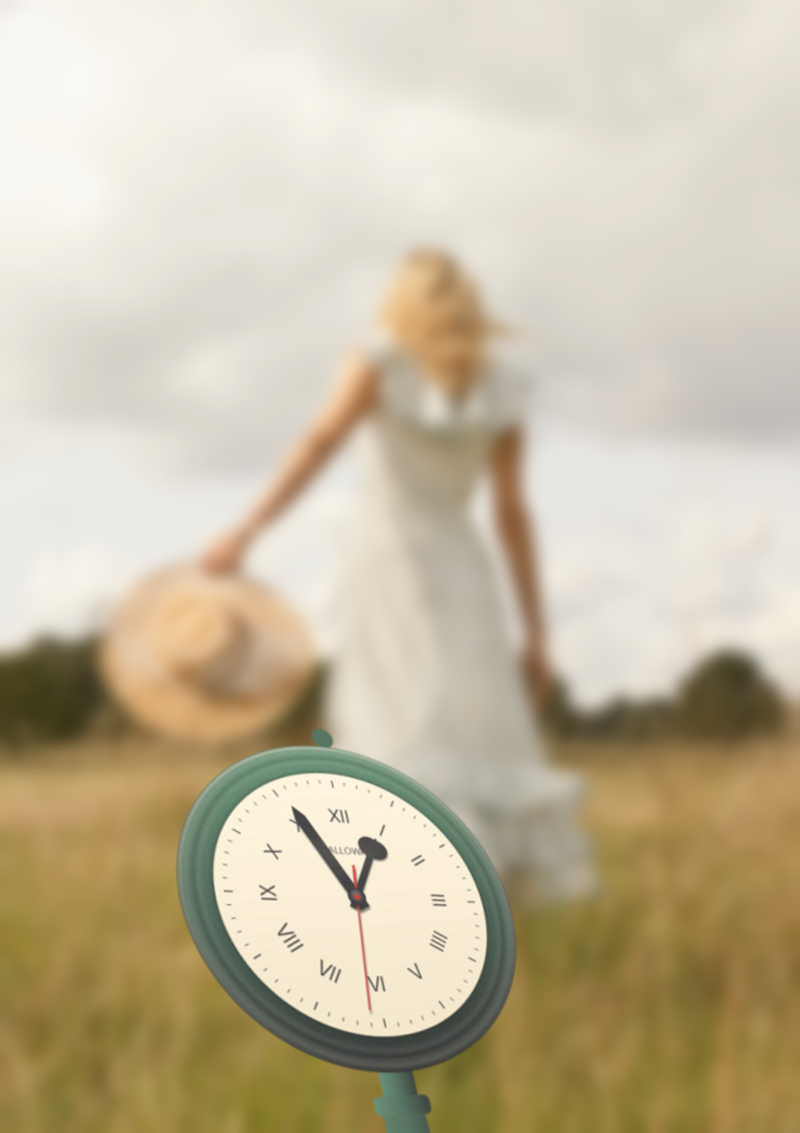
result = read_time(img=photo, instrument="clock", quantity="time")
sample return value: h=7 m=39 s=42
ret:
h=12 m=55 s=31
